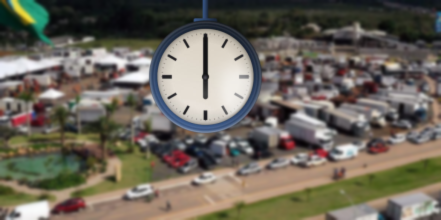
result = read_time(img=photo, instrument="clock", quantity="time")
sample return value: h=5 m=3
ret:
h=6 m=0
